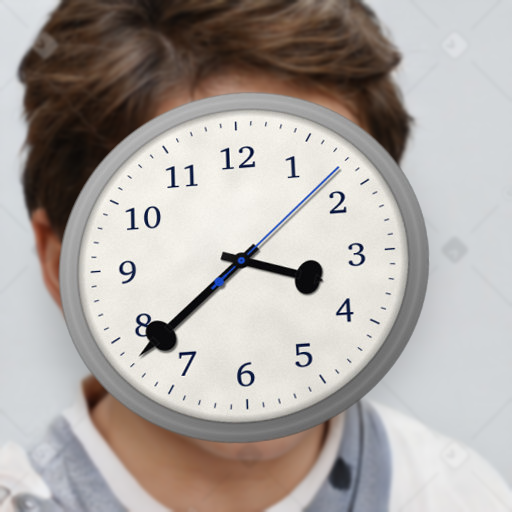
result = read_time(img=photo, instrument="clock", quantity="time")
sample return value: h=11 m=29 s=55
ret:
h=3 m=38 s=8
